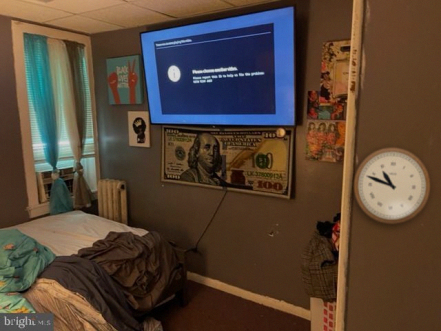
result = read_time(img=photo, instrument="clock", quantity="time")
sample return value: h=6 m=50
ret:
h=10 m=48
